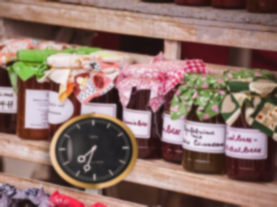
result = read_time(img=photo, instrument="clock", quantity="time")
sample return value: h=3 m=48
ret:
h=7 m=33
